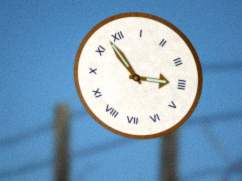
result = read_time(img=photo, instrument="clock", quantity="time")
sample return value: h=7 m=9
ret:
h=3 m=58
